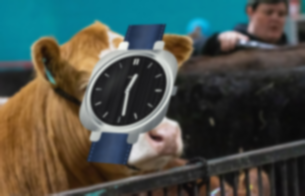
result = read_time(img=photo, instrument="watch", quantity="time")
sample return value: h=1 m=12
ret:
h=12 m=29
